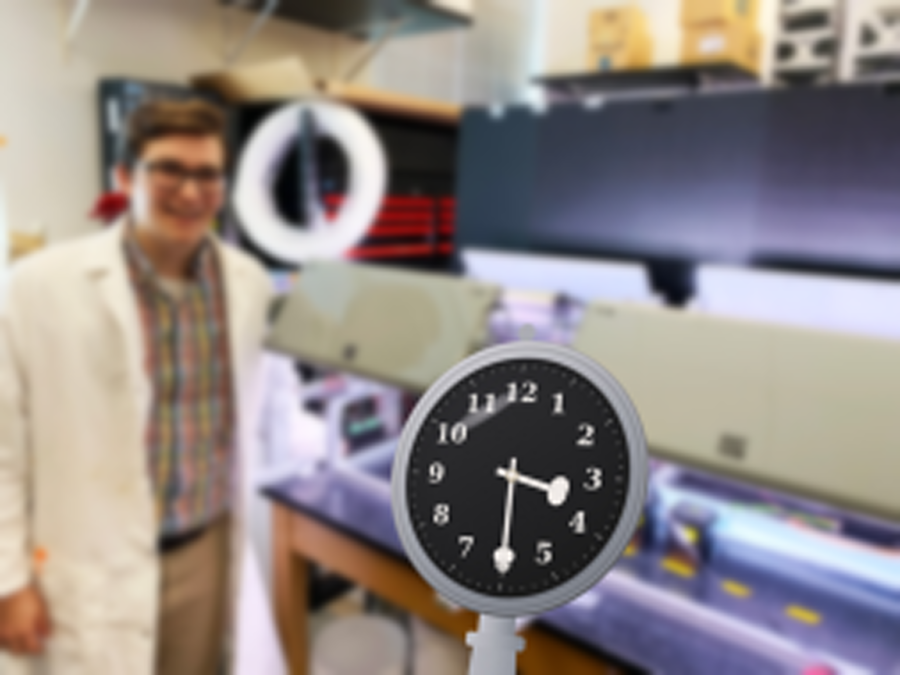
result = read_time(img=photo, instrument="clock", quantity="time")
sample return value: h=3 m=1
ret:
h=3 m=30
